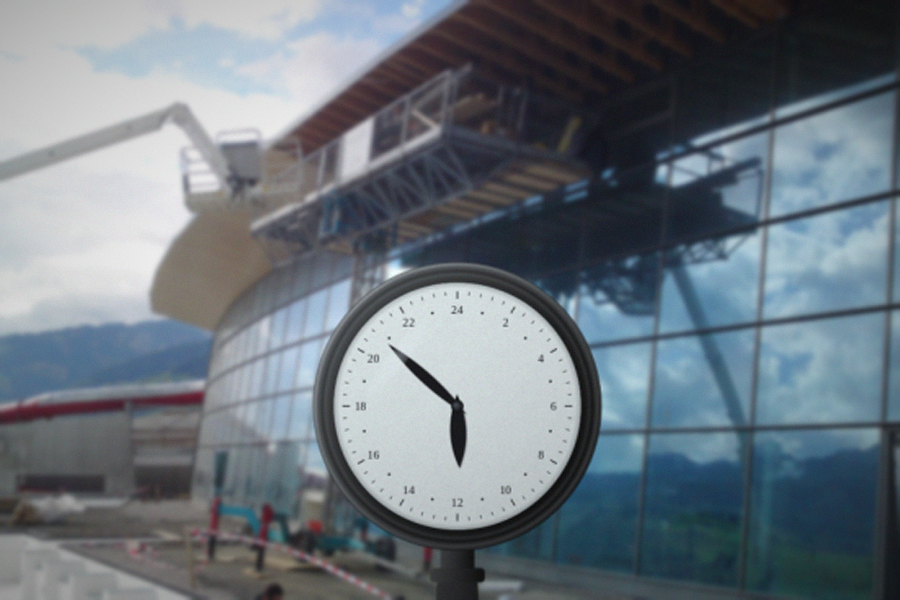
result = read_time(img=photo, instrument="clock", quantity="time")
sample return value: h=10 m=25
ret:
h=11 m=52
